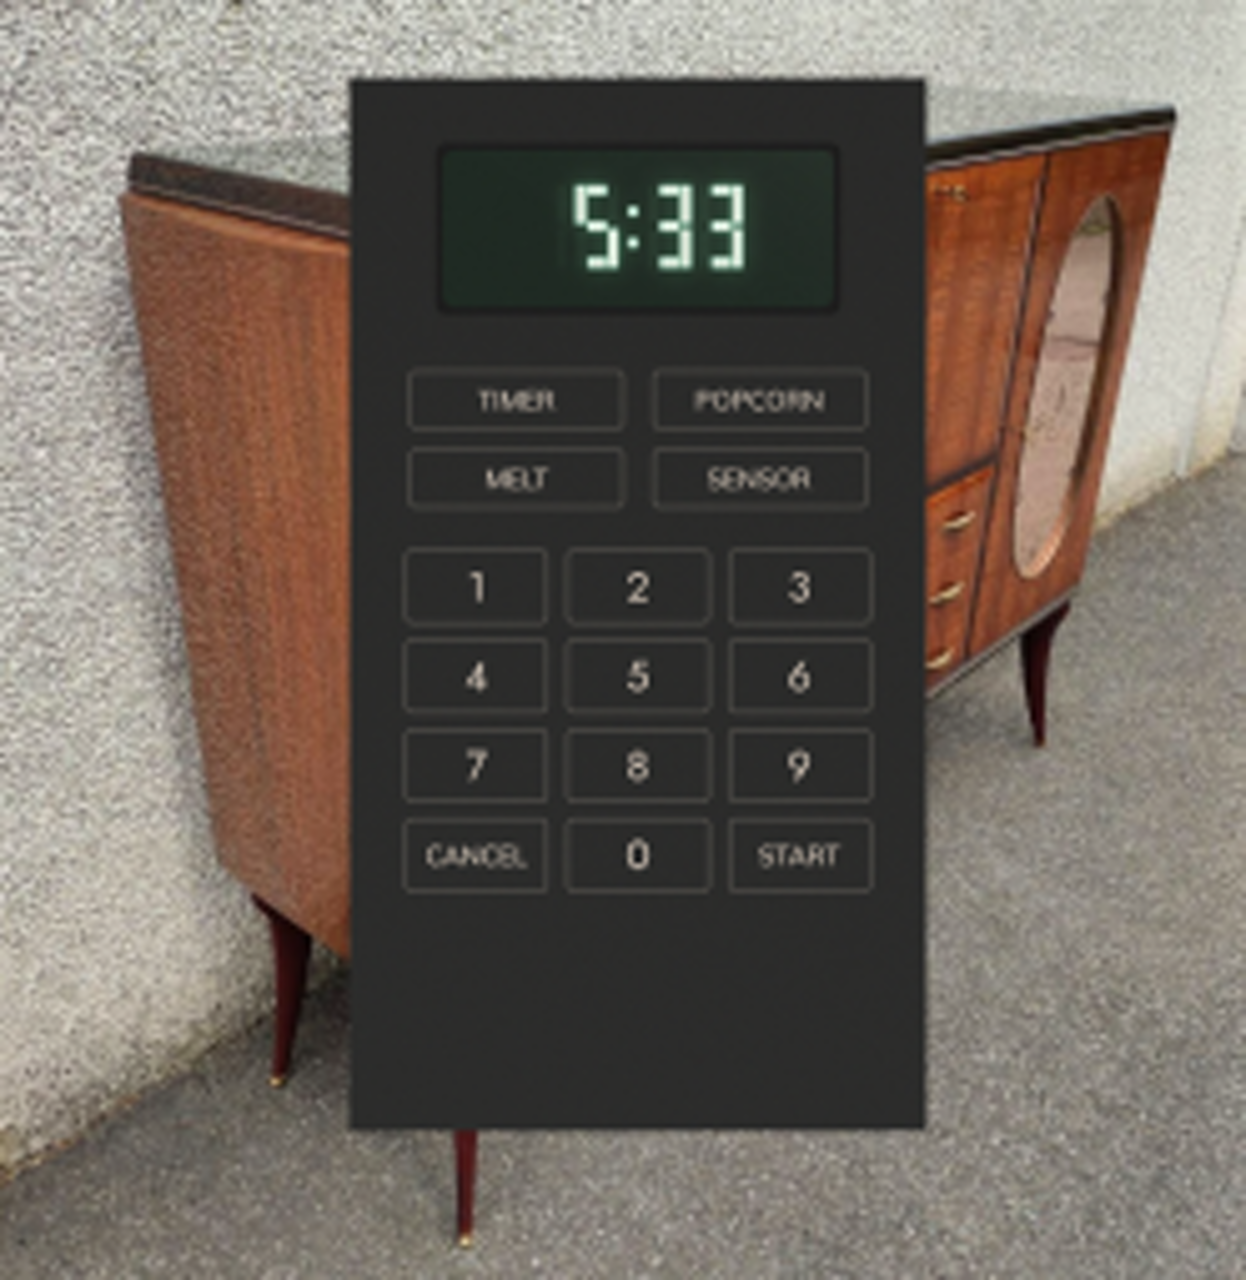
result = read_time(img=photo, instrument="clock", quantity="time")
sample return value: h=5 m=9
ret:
h=5 m=33
